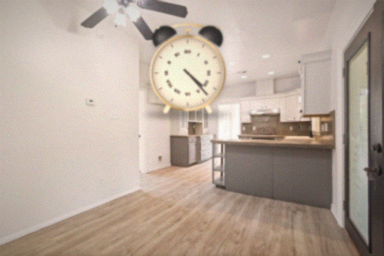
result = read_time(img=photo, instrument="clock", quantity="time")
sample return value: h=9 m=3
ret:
h=4 m=23
